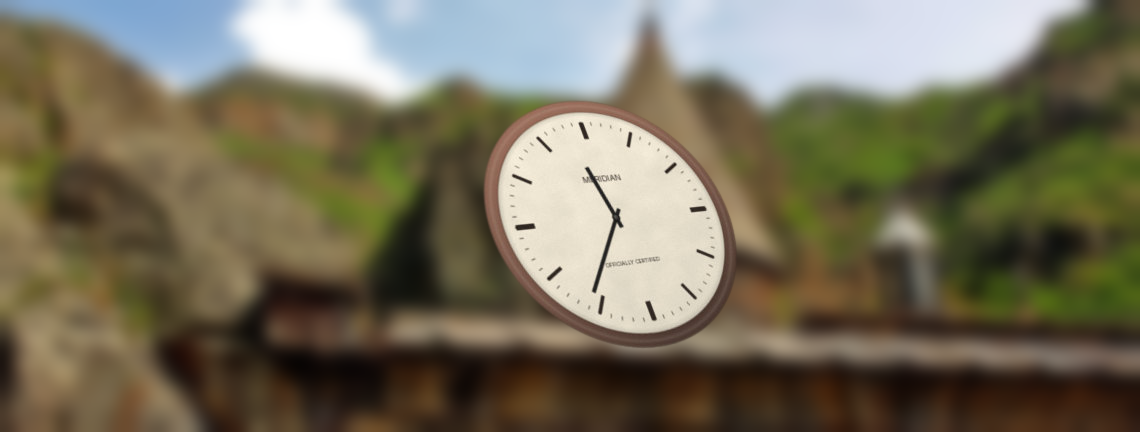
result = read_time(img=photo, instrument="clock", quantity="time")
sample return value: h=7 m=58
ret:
h=11 m=36
